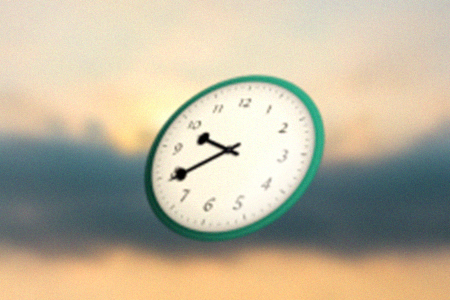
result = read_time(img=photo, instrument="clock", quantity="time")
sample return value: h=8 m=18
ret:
h=9 m=39
